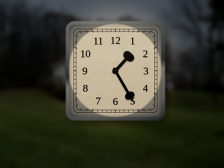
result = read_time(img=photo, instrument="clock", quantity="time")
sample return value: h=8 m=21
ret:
h=1 m=25
